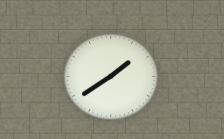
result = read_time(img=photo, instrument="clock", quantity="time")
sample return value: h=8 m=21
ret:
h=1 m=39
